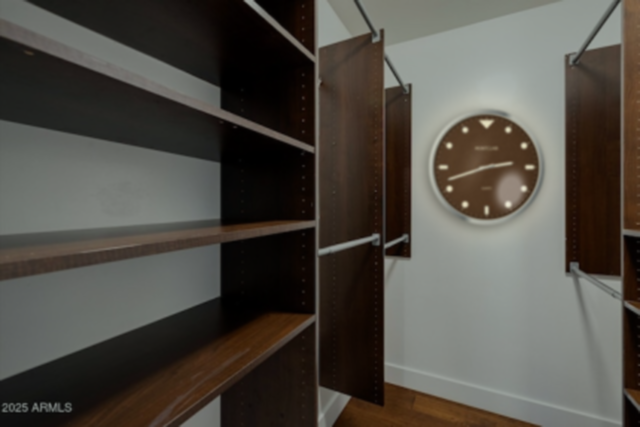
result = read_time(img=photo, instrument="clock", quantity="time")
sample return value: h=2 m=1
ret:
h=2 m=42
